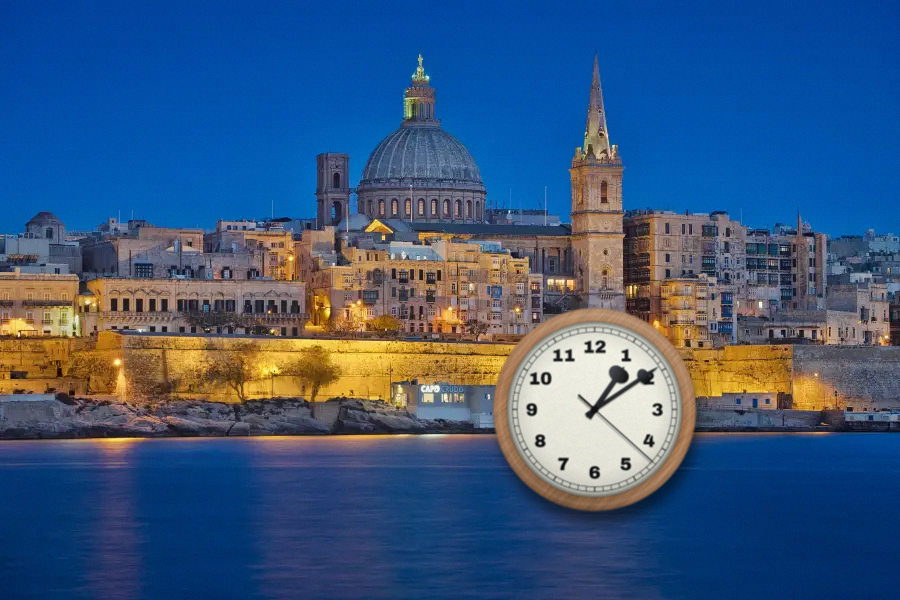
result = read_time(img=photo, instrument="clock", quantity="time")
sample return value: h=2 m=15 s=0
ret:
h=1 m=9 s=22
